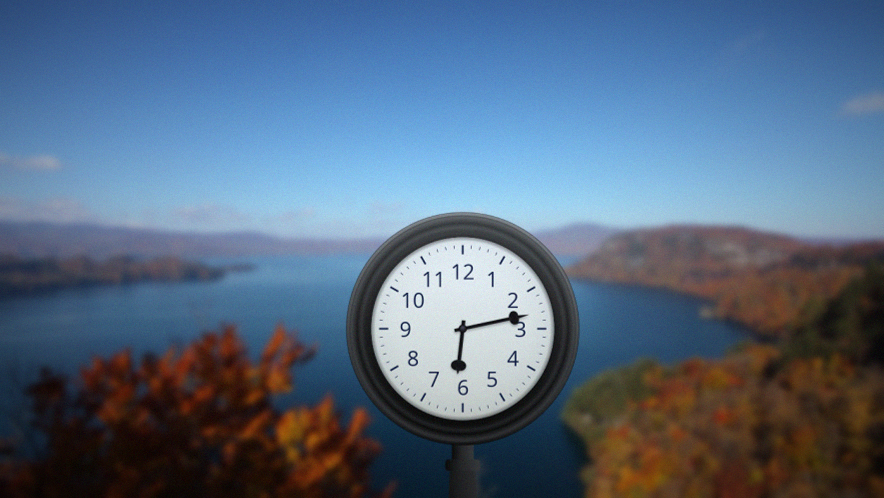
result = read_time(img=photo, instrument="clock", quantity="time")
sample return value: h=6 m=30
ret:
h=6 m=13
